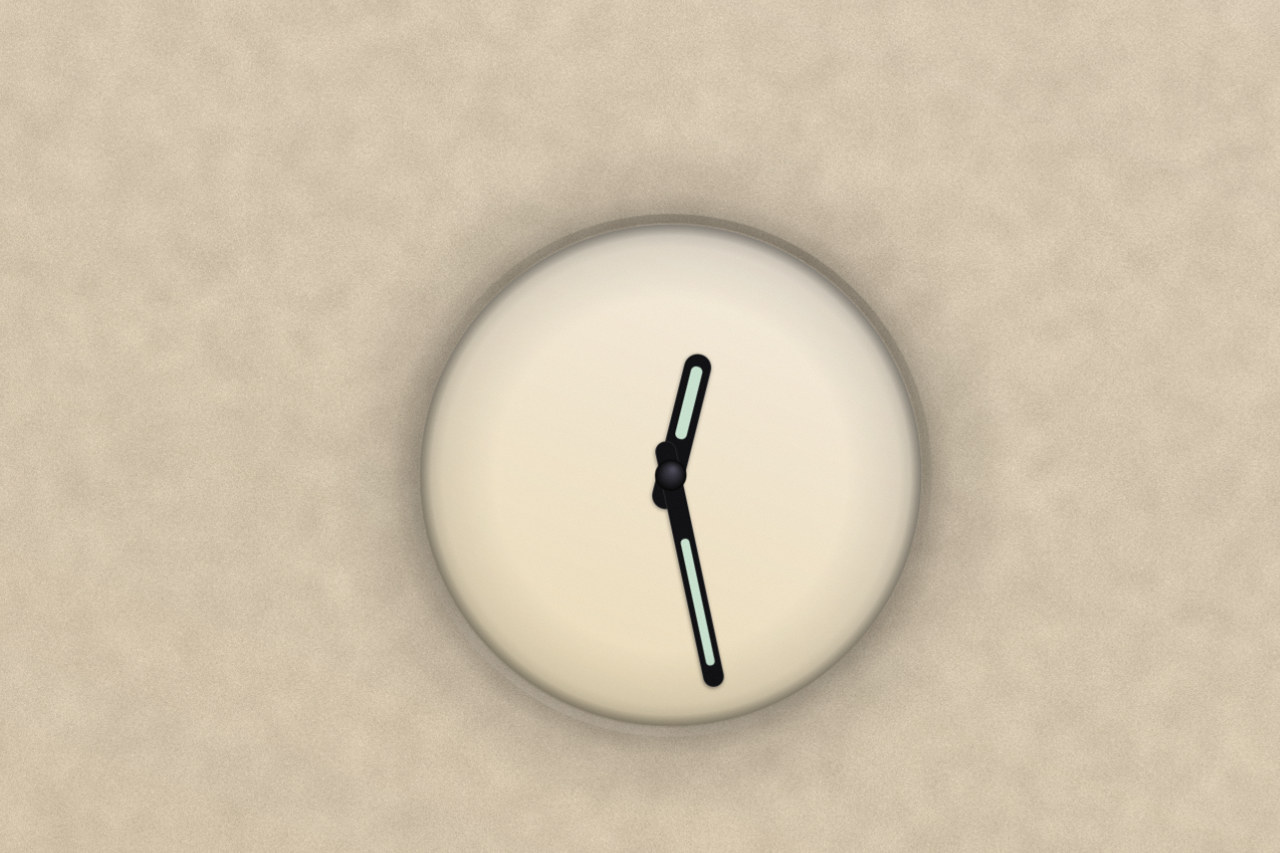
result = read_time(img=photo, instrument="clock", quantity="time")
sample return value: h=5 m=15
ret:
h=12 m=28
